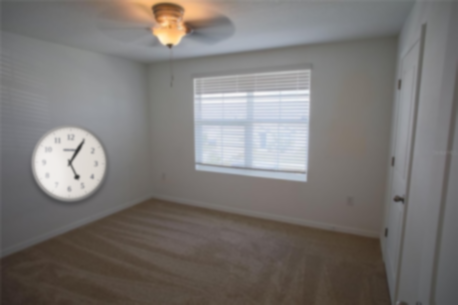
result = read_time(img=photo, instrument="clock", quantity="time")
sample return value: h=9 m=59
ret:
h=5 m=5
